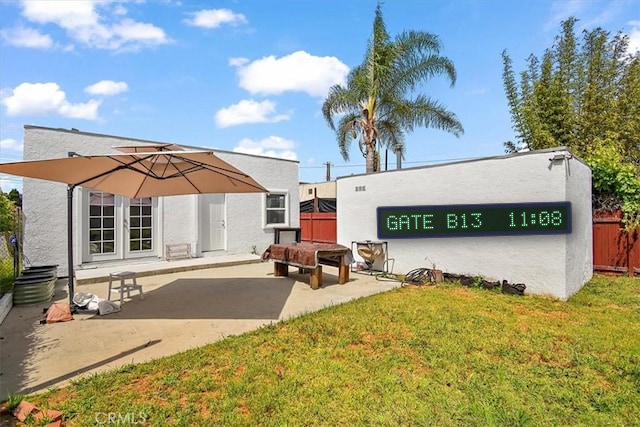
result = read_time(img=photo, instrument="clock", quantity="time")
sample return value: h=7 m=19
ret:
h=11 m=8
